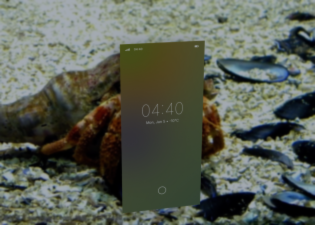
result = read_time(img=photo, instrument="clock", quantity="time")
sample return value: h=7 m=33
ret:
h=4 m=40
